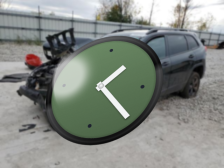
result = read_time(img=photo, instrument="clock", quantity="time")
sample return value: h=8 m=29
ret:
h=1 m=22
